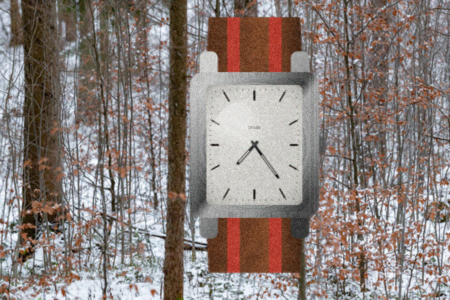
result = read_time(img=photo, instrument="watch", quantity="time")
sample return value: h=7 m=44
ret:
h=7 m=24
